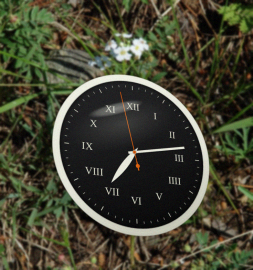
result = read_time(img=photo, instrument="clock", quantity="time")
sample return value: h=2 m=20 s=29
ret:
h=7 m=12 s=58
